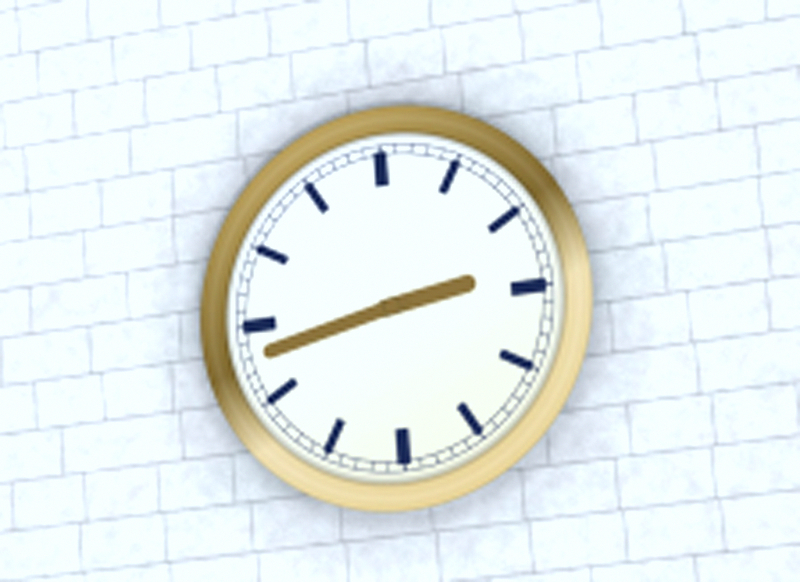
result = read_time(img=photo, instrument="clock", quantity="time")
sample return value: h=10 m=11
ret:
h=2 m=43
